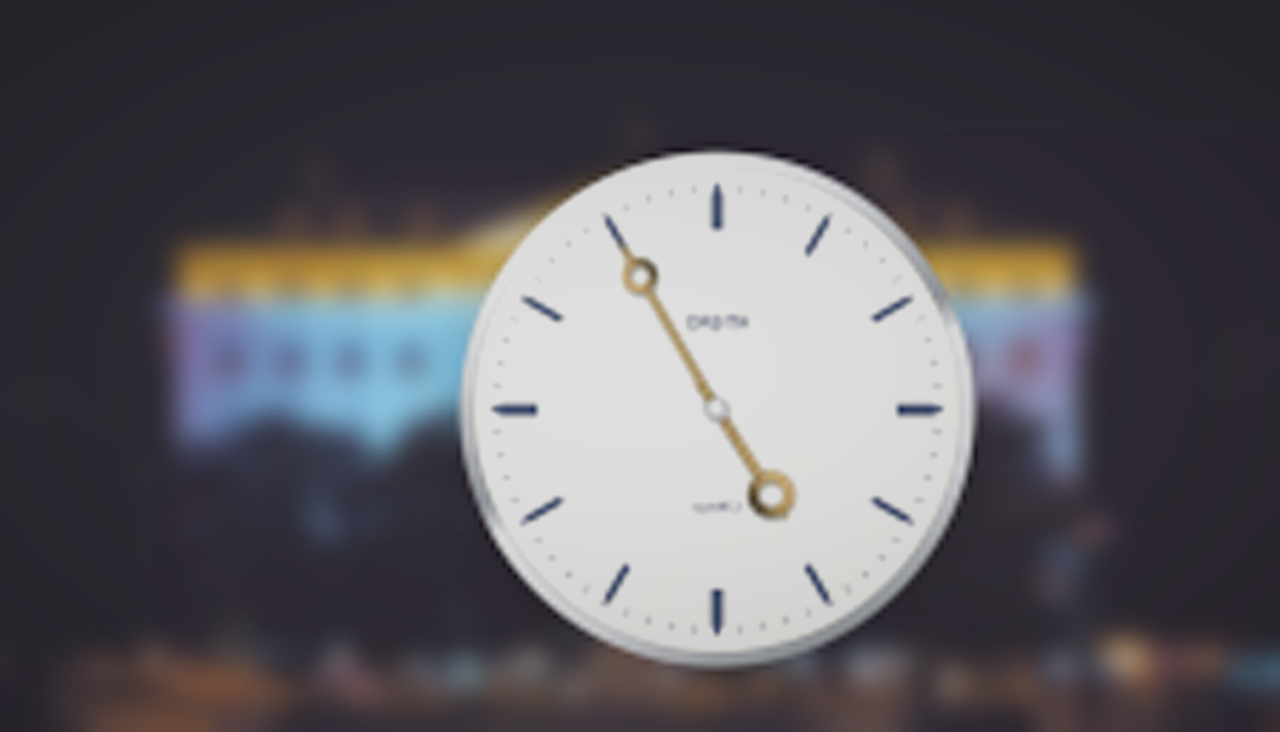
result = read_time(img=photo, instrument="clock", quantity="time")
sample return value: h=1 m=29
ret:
h=4 m=55
